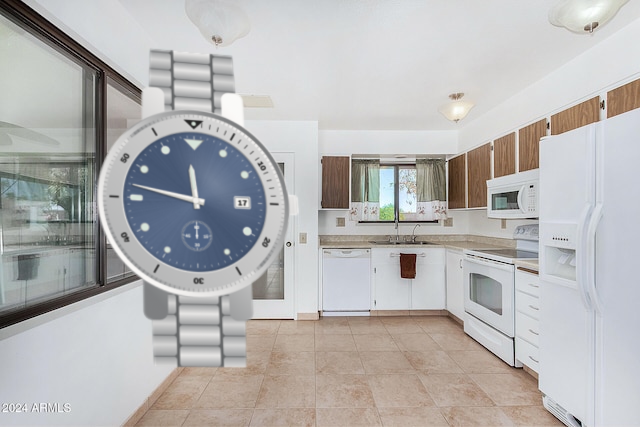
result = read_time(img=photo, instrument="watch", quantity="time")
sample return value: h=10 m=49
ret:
h=11 m=47
